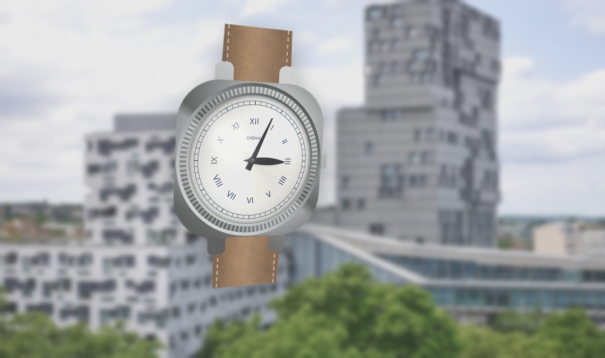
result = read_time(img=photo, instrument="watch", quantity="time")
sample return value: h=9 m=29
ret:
h=3 m=4
